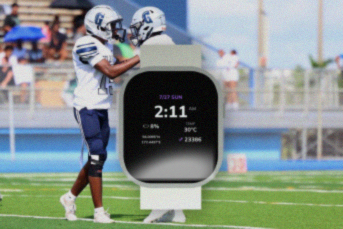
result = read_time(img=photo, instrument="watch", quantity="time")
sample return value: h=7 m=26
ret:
h=2 m=11
